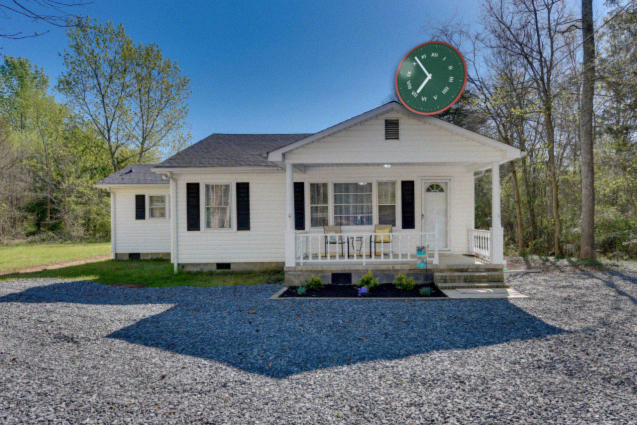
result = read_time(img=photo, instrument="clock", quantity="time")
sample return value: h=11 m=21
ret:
h=6 m=52
